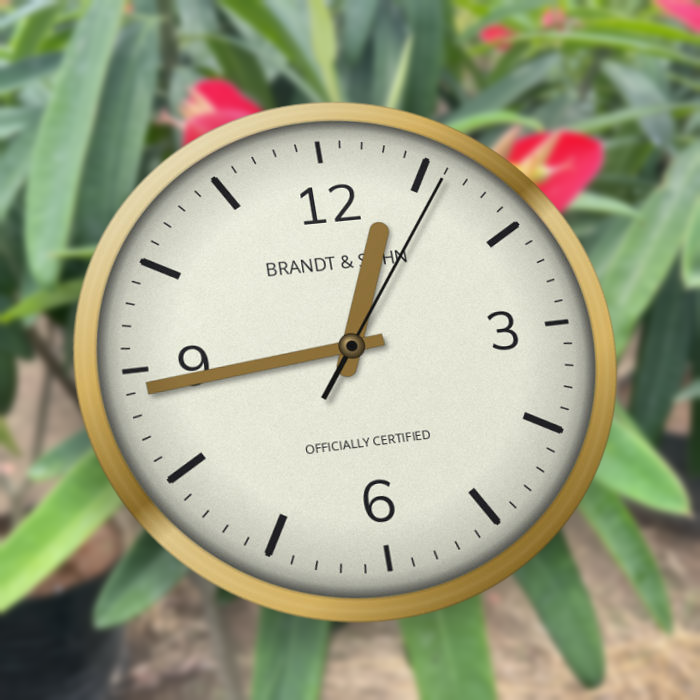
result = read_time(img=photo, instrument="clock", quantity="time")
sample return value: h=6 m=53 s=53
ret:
h=12 m=44 s=6
